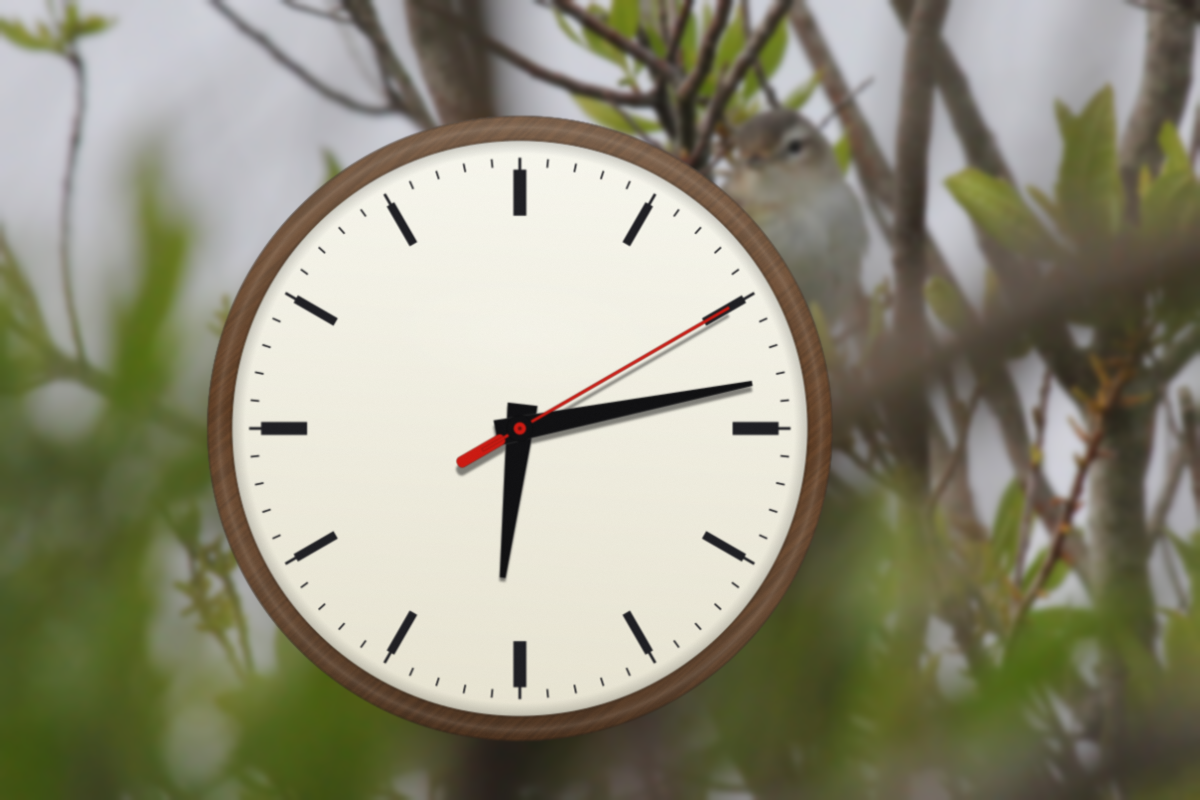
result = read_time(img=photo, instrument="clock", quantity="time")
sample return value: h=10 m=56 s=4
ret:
h=6 m=13 s=10
